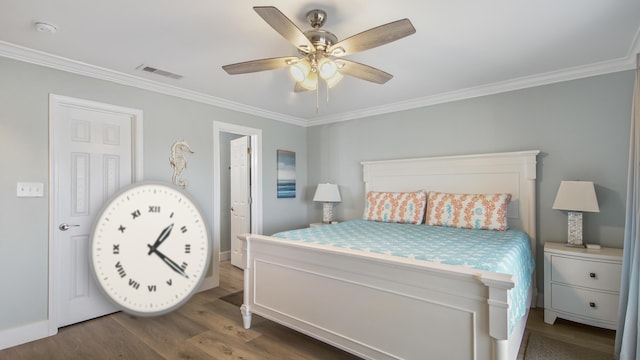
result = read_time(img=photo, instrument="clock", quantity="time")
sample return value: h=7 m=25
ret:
h=1 m=21
